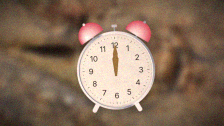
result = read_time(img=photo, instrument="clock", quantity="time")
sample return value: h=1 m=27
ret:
h=12 m=0
